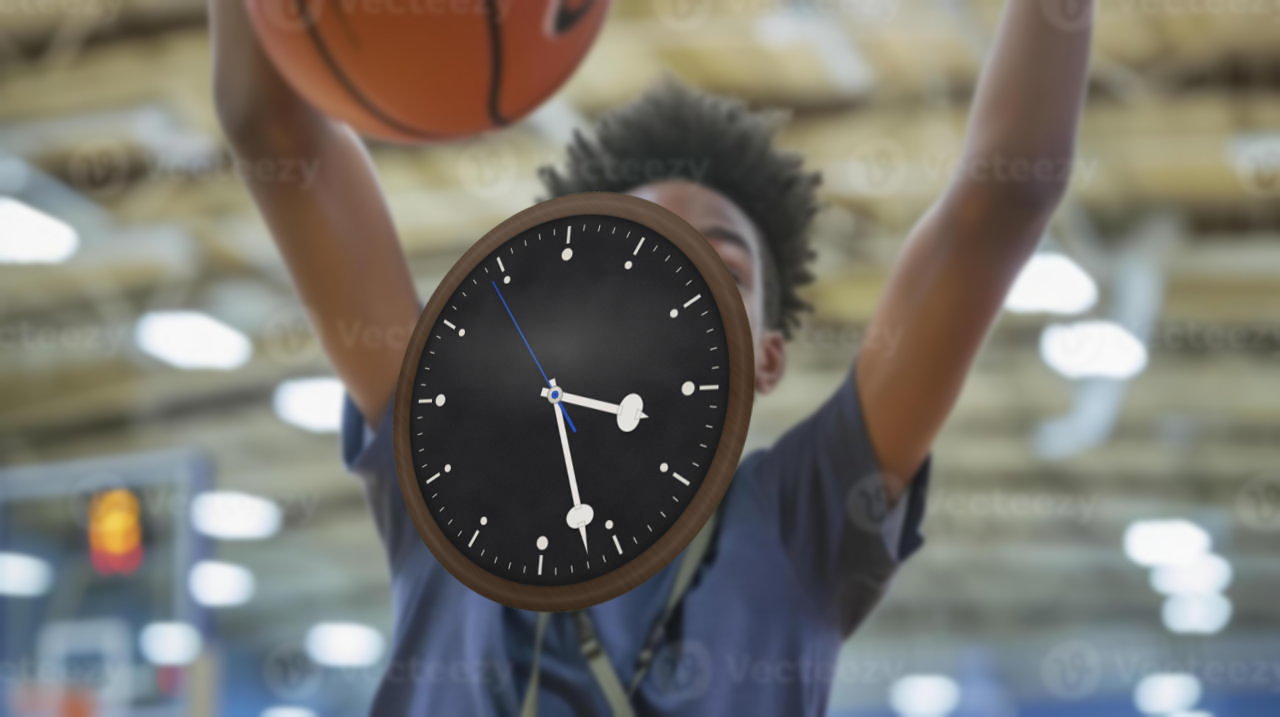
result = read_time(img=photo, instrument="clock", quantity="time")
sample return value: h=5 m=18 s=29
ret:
h=3 m=26 s=54
